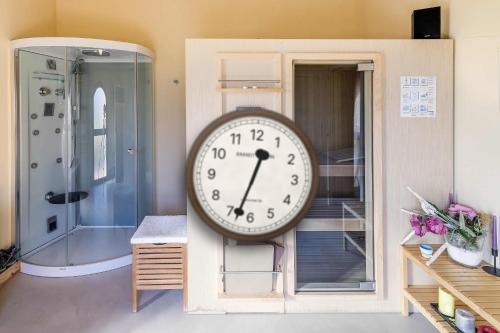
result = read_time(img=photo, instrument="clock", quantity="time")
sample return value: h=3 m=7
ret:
h=12 m=33
